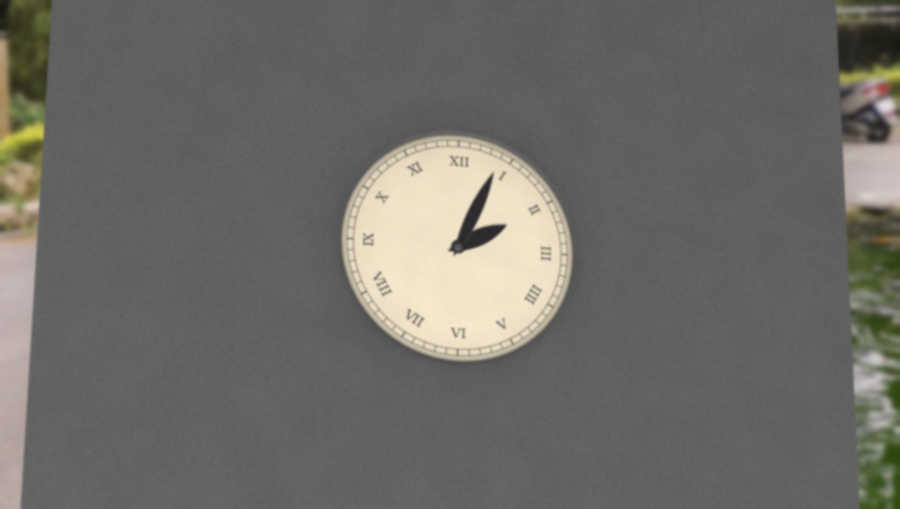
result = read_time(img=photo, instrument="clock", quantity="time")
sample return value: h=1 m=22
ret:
h=2 m=4
